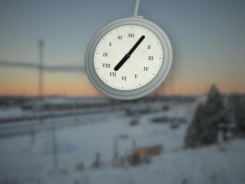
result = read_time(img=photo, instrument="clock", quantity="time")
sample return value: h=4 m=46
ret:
h=7 m=5
